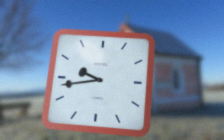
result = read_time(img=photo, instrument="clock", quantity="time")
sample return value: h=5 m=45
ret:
h=9 m=43
